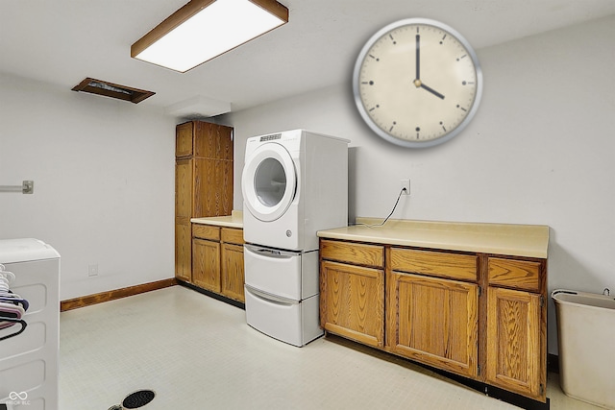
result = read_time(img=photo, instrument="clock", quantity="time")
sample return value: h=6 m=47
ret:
h=4 m=0
